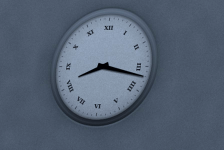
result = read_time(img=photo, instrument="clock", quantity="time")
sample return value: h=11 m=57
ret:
h=8 m=17
